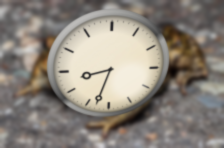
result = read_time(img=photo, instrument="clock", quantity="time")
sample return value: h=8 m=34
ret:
h=8 m=33
